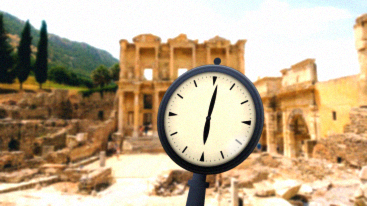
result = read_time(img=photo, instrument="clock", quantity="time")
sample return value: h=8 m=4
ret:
h=6 m=1
